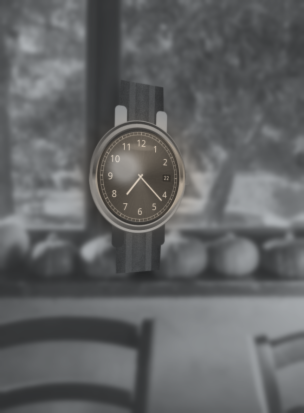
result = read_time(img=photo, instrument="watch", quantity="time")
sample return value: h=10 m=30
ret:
h=7 m=22
